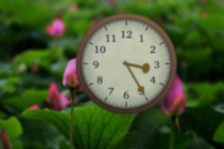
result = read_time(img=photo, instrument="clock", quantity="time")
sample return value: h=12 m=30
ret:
h=3 m=25
